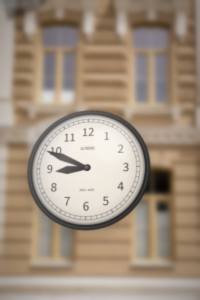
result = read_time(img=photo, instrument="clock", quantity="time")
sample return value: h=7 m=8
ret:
h=8 m=49
